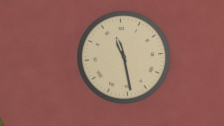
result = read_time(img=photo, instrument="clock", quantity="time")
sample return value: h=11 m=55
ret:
h=11 m=29
